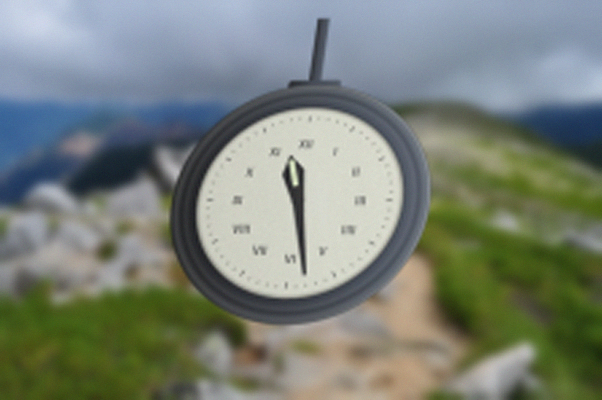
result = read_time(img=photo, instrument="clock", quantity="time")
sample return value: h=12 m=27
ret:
h=11 m=28
